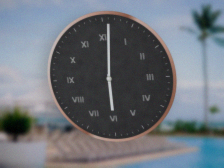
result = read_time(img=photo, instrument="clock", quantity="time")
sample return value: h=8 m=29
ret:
h=6 m=1
